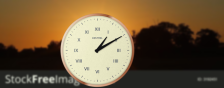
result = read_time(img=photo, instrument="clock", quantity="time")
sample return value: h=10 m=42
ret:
h=1 m=10
